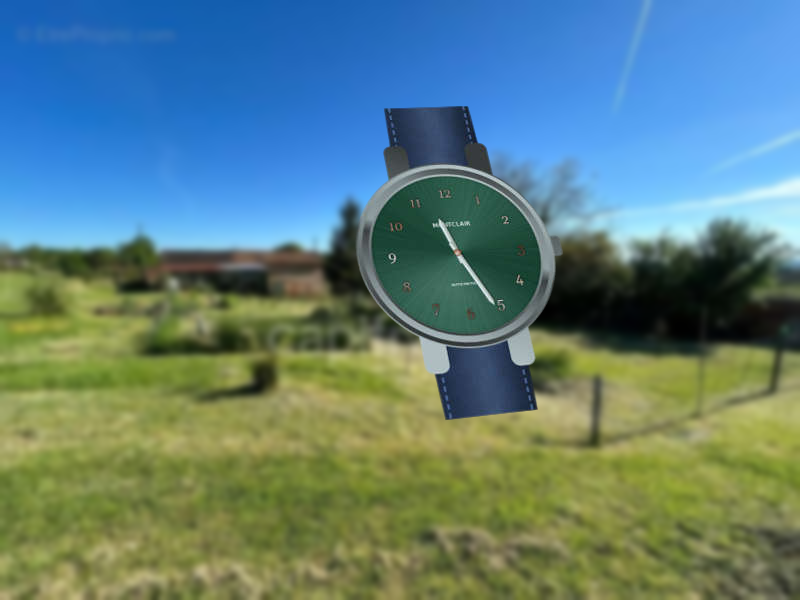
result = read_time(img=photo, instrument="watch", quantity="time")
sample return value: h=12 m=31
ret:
h=11 m=26
